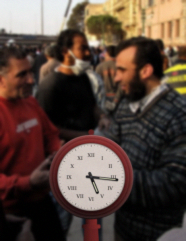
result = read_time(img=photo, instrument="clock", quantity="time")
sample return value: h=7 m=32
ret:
h=5 m=16
